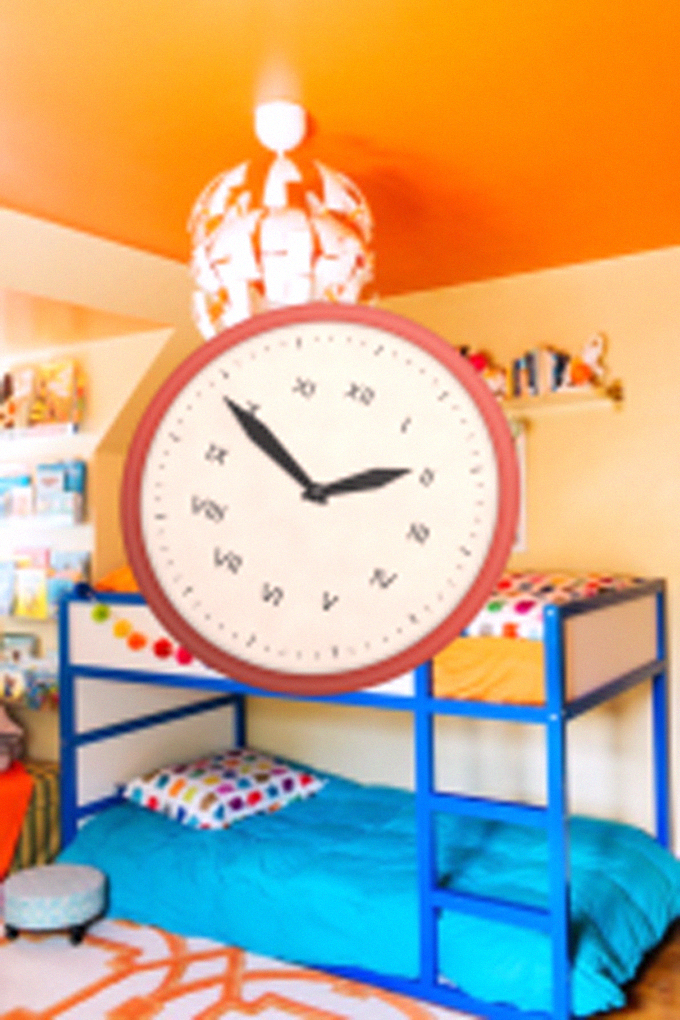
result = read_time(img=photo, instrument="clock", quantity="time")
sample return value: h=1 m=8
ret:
h=1 m=49
